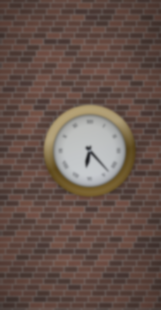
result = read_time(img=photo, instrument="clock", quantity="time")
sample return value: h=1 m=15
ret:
h=6 m=23
